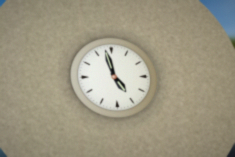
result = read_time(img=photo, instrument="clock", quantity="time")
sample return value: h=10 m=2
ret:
h=4 m=58
